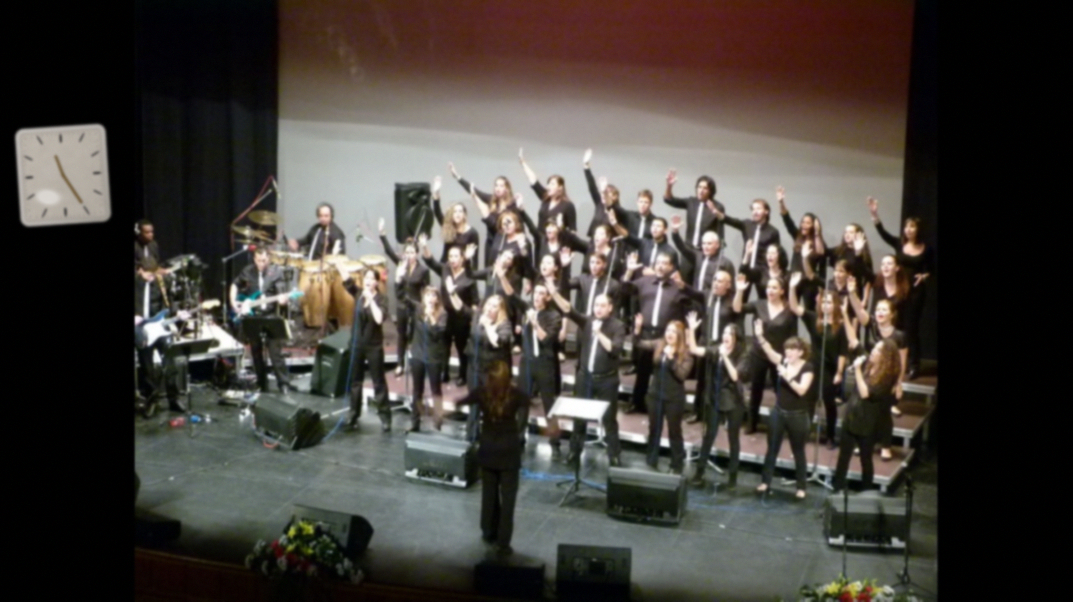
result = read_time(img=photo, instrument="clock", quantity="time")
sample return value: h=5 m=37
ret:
h=11 m=25
